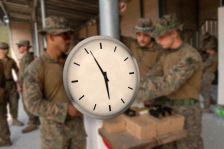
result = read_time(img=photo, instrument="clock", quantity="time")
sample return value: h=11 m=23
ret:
h=5 m=56
